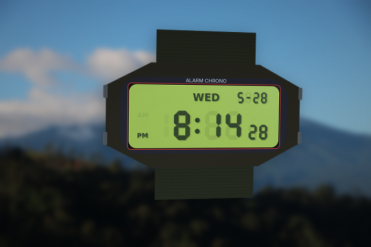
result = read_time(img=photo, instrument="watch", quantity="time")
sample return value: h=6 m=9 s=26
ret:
h=8 m=14 s=28
